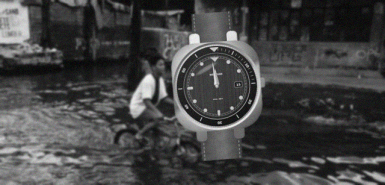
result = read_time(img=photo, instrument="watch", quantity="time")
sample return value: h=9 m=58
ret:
h=11 m=59
